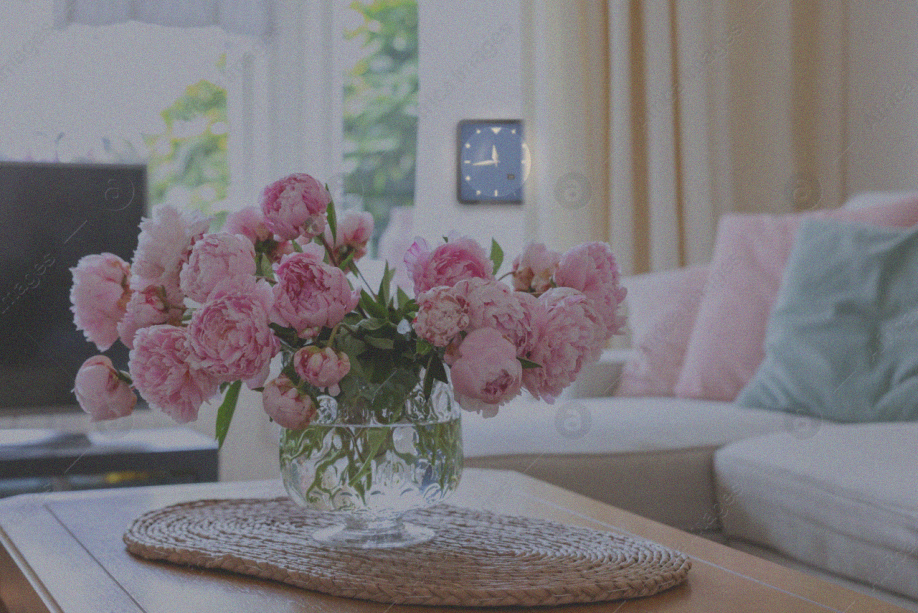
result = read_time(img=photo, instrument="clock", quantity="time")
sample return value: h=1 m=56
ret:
h=11 m=44
